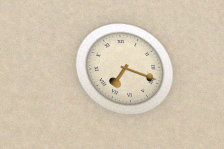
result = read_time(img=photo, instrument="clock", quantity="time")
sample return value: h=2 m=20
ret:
h=7 m=19
